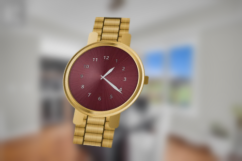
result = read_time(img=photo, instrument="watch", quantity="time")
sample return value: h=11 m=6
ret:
h=1 m=21
